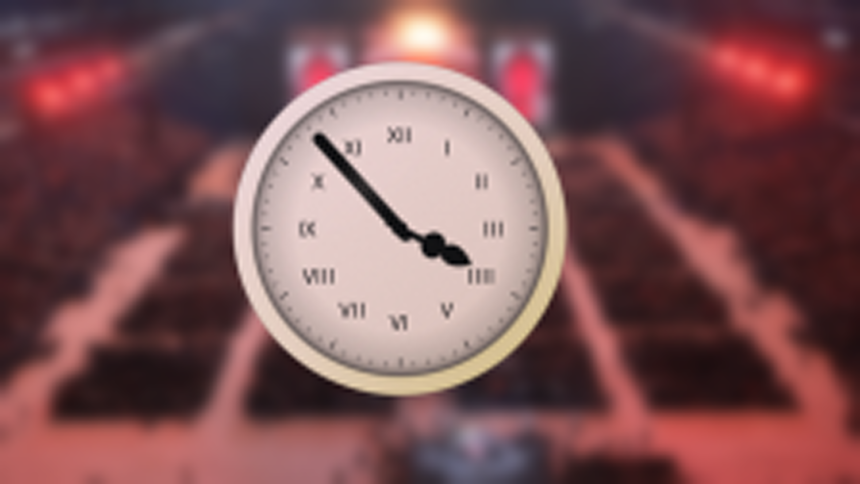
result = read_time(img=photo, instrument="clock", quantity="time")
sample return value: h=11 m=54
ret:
h=3 m=53
